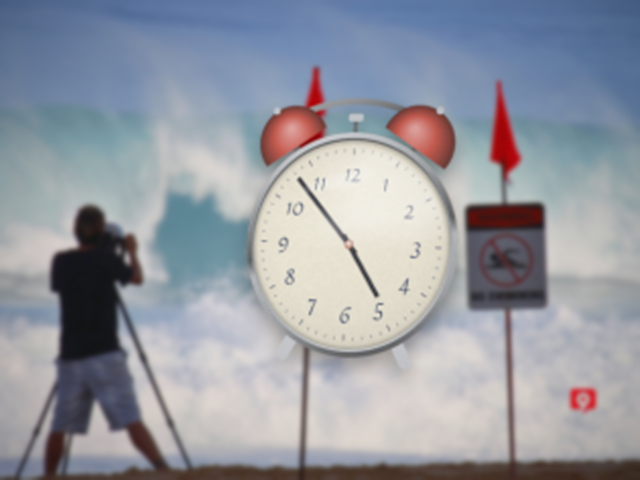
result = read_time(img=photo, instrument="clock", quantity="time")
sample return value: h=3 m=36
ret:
h=4 m=53
